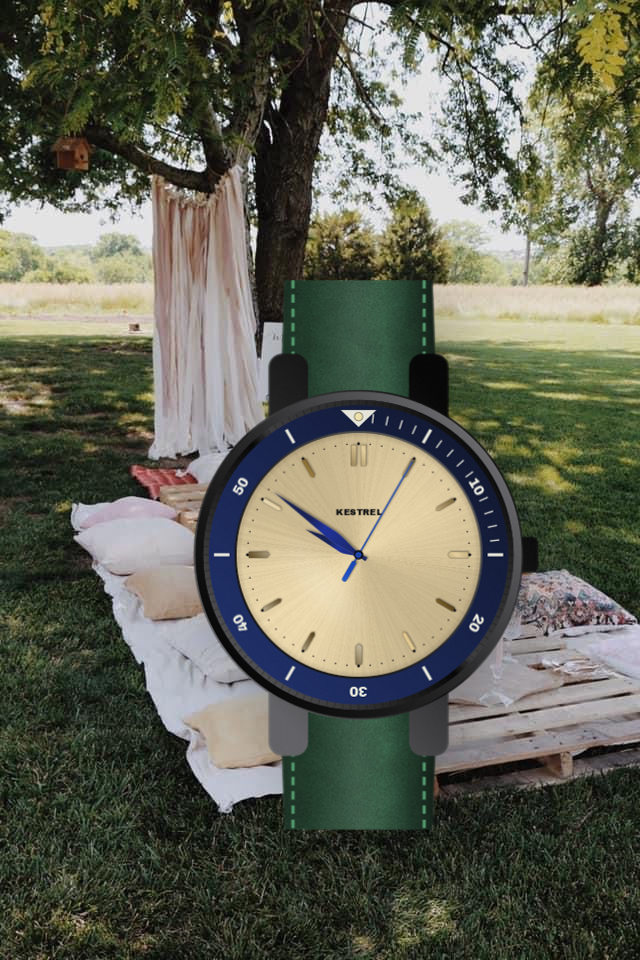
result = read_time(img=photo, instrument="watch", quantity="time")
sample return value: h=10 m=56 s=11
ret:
h=9 m=51 s=5
